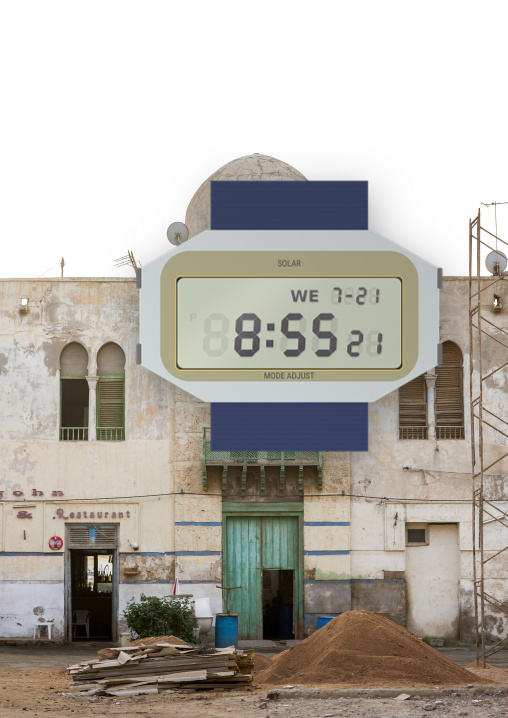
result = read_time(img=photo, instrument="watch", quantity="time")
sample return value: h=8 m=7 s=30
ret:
h=8 m=55 s=21
